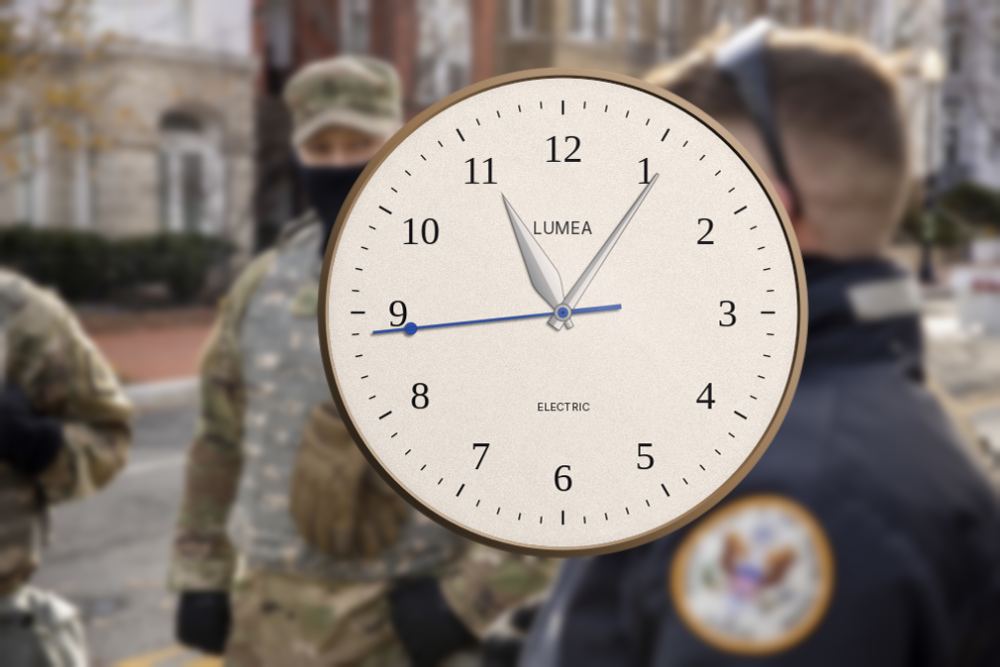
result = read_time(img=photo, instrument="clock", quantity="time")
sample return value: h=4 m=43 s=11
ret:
h=11 m=5 s=44
